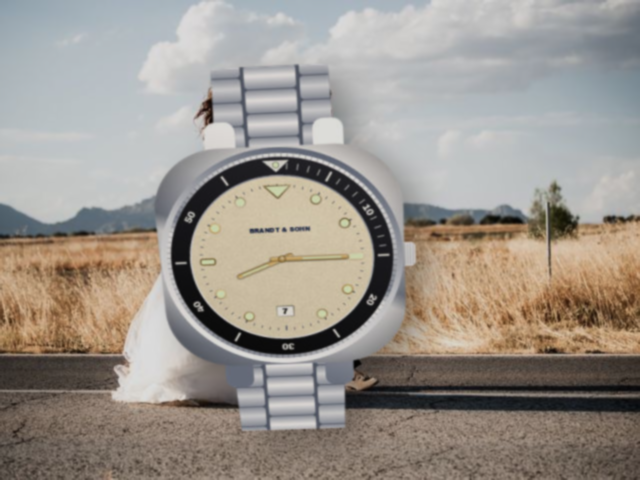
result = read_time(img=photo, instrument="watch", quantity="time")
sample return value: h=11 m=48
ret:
h=8 m=15
